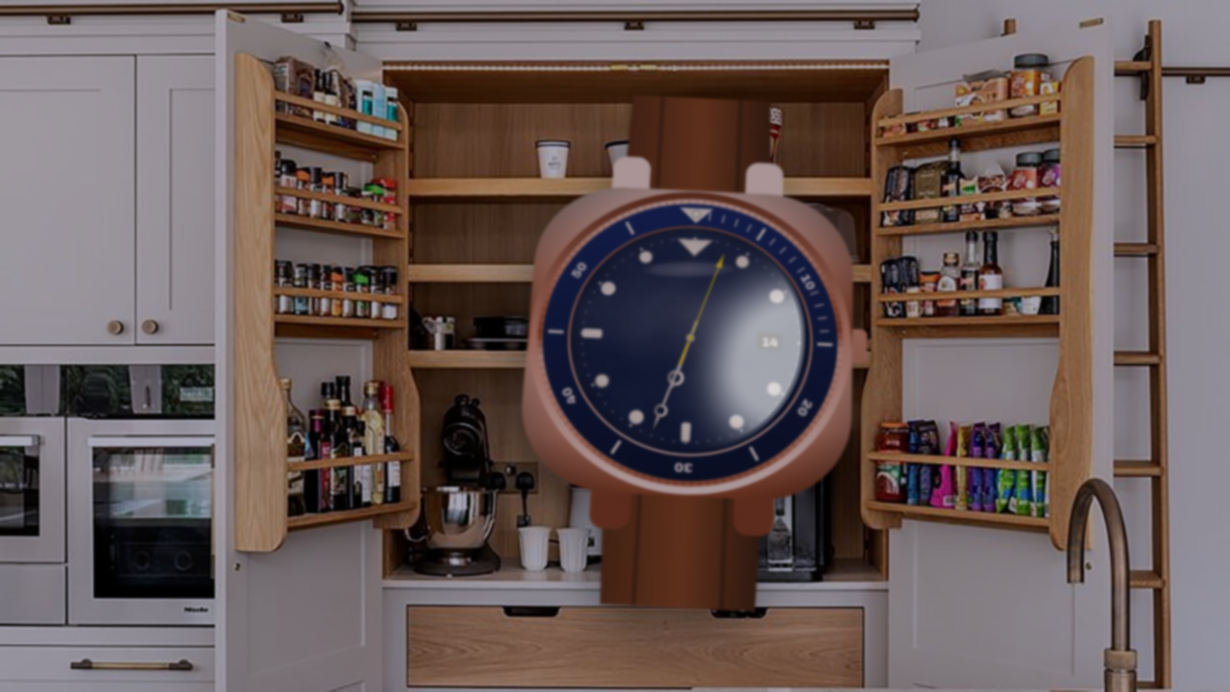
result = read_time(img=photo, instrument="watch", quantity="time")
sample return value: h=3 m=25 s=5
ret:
h=6 m=33 s=3
